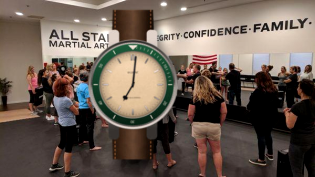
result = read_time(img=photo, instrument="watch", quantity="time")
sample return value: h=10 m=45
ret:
h=7 m=1
